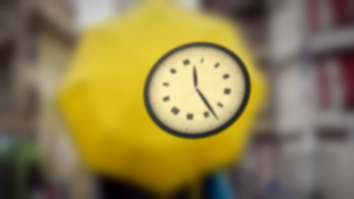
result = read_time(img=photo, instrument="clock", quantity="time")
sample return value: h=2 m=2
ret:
h=12 m=28
